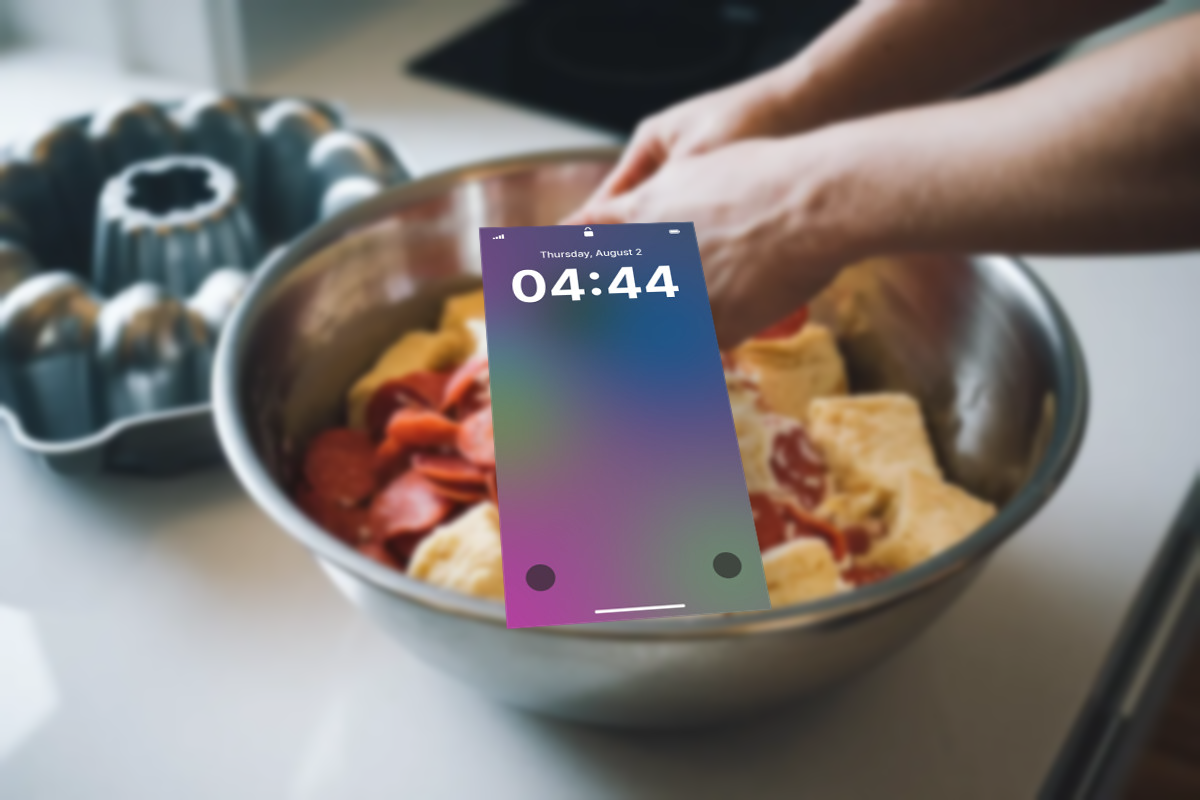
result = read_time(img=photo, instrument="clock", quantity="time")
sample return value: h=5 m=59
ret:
h=4 m=44
